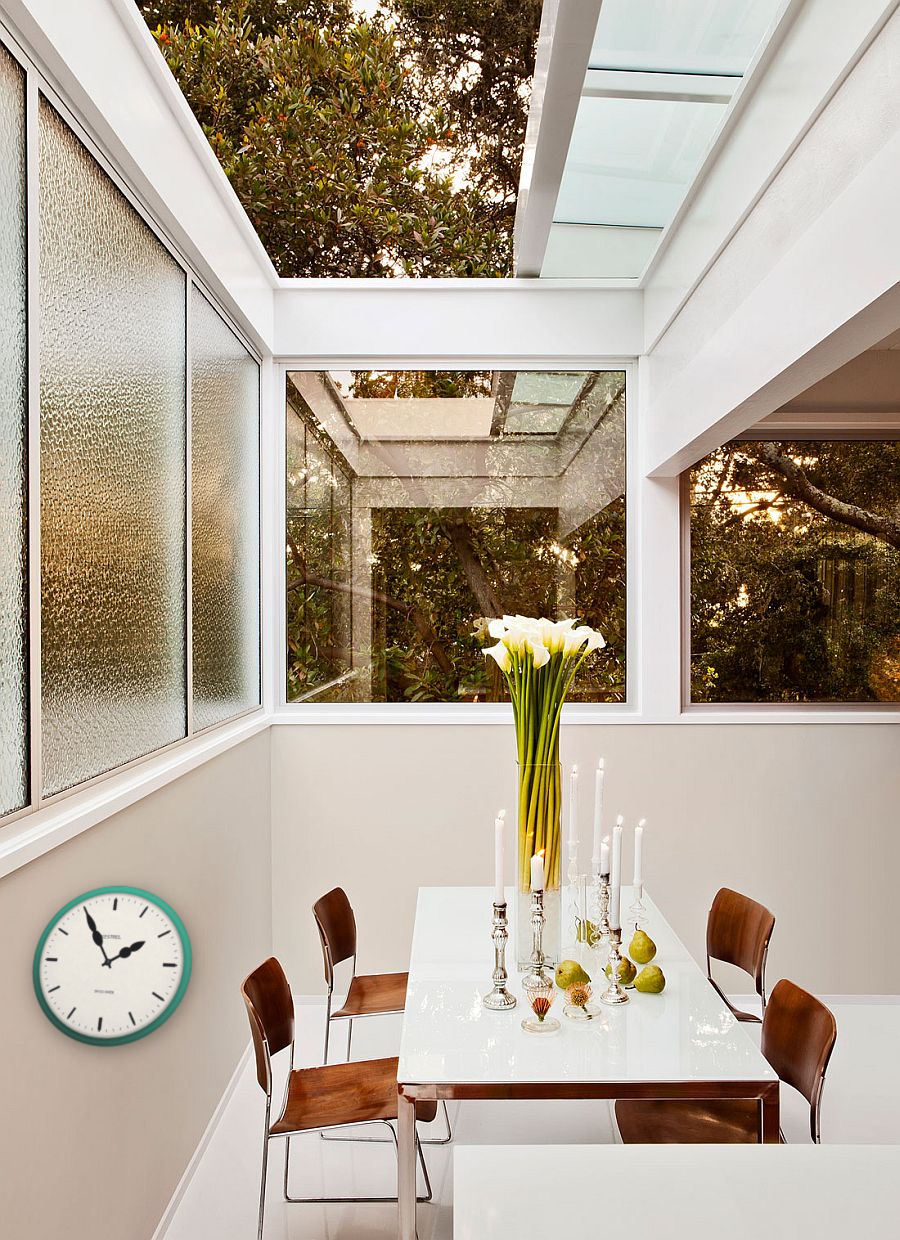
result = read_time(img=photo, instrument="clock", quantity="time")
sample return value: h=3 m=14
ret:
h=1 m=55
